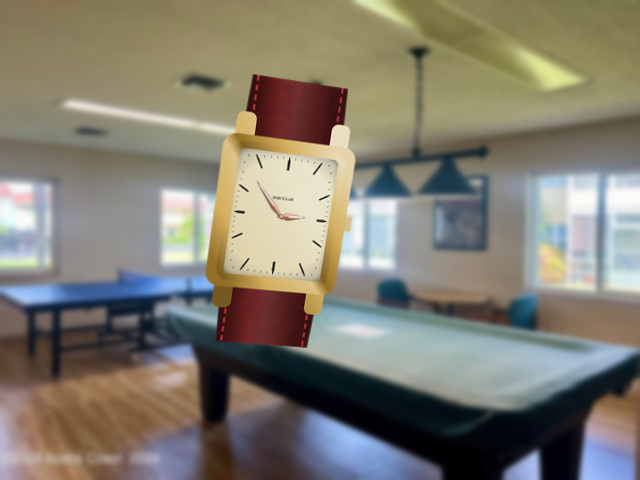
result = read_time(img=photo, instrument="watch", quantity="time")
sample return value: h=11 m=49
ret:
h=2 m=53
